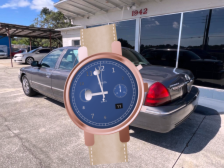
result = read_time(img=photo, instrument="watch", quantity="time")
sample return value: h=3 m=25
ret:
h=8 m=58
